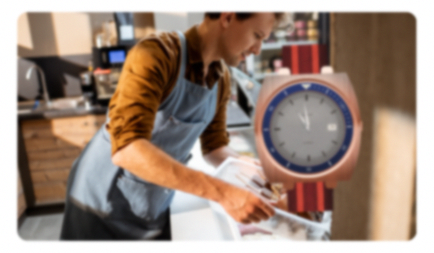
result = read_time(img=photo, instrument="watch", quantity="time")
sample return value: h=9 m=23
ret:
h=10 m=59
